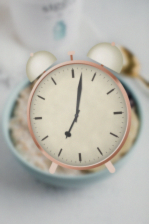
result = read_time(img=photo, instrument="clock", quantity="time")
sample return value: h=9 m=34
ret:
h=7 m=2
